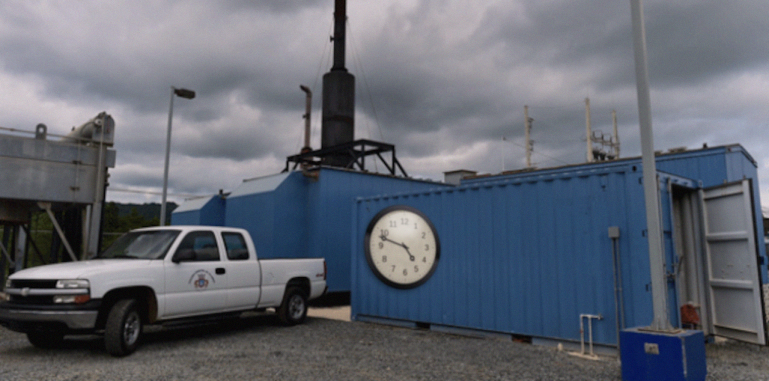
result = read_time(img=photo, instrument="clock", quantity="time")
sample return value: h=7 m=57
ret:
h=4 m=48
